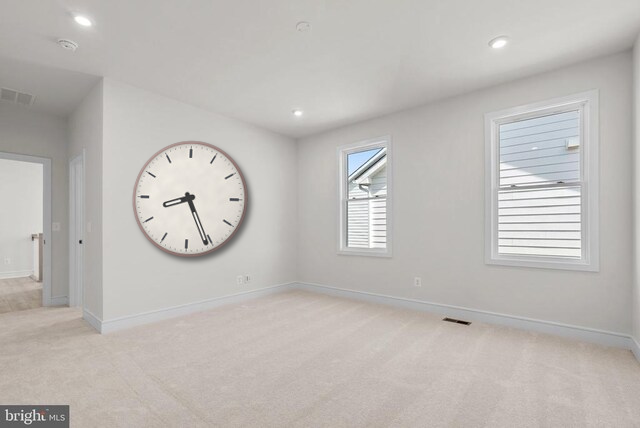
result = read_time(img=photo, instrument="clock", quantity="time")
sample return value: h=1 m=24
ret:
h=8 m=26
